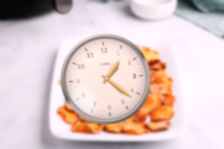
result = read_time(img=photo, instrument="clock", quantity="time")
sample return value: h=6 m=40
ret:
h=1 m=22
